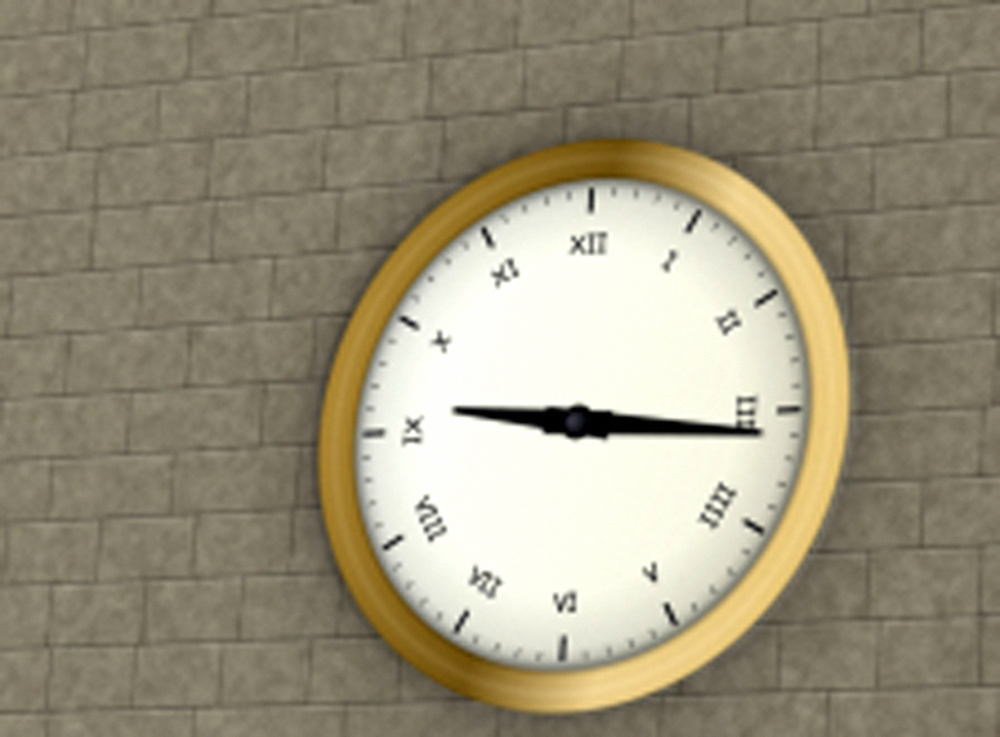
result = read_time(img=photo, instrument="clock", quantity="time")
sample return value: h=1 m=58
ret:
h=9 m=16
